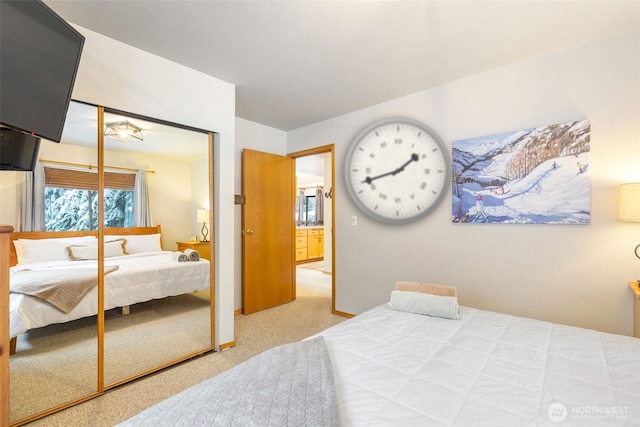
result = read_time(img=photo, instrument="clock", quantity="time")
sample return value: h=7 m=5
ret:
h=1 m=42
